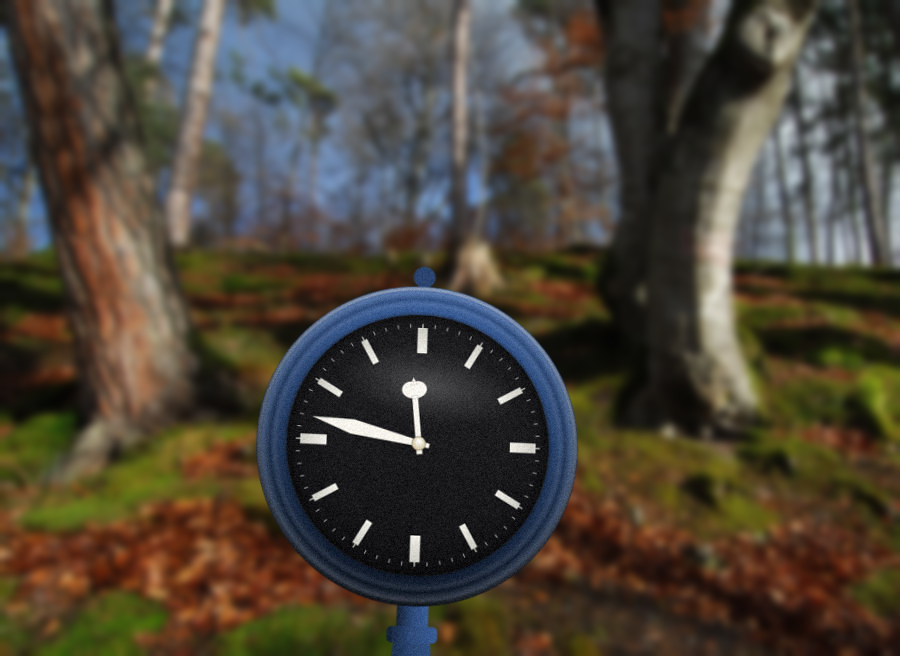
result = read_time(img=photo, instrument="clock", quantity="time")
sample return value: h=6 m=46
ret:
h=11 m=47
